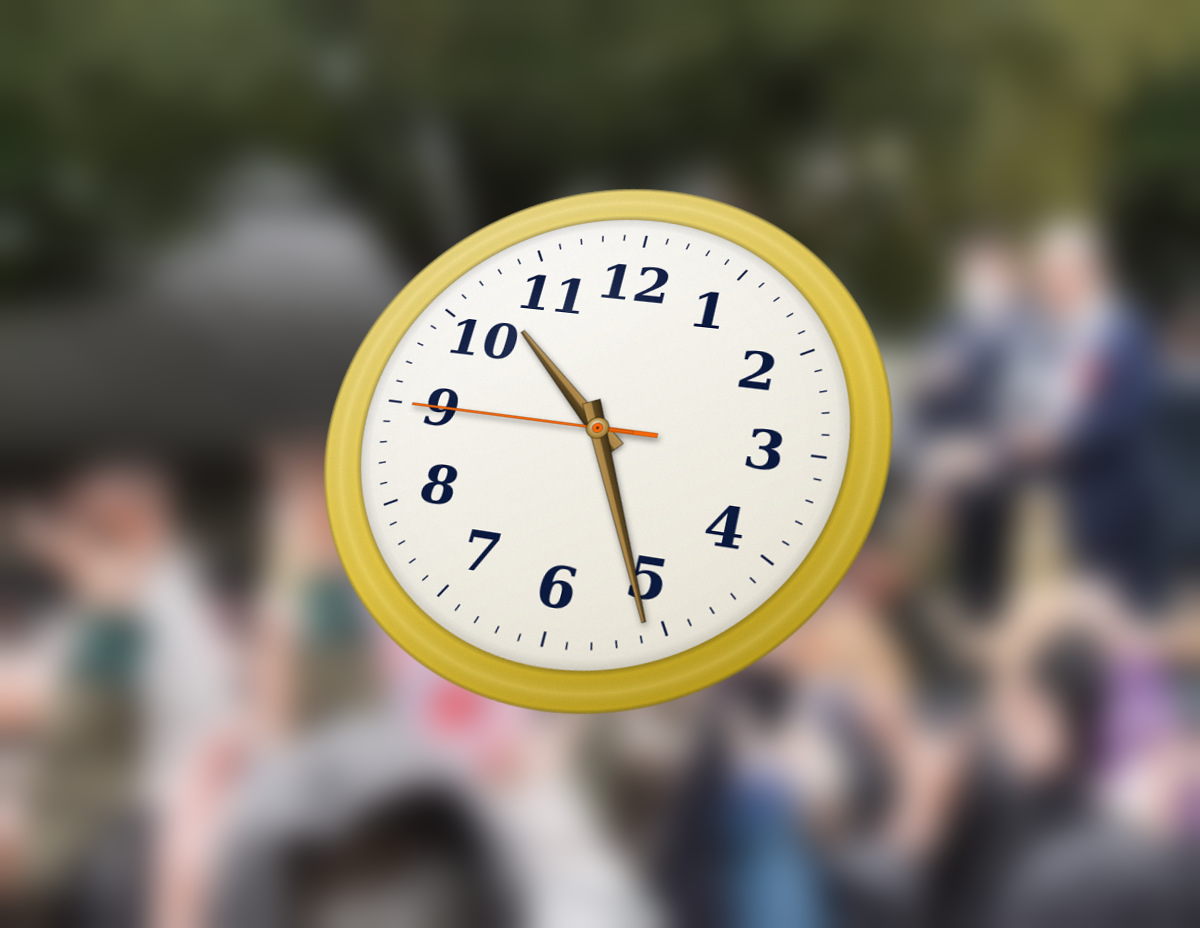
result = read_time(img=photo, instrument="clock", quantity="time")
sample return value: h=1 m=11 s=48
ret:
h=10 m=25 s=45
